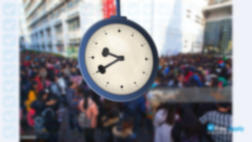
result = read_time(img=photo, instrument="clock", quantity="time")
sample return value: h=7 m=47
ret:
h=9 m=40
